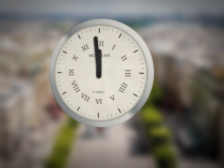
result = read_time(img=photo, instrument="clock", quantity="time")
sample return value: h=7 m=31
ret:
h=11 m=59
